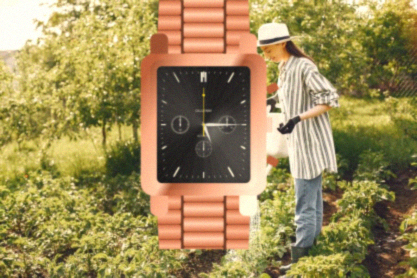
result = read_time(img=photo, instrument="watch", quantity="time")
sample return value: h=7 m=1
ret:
h=5 m=15
